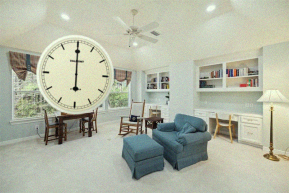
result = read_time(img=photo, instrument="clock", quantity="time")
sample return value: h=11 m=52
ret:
h=6 m=0
